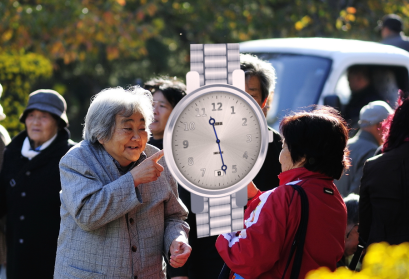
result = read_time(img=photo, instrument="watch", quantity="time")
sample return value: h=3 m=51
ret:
h=11 m=28
